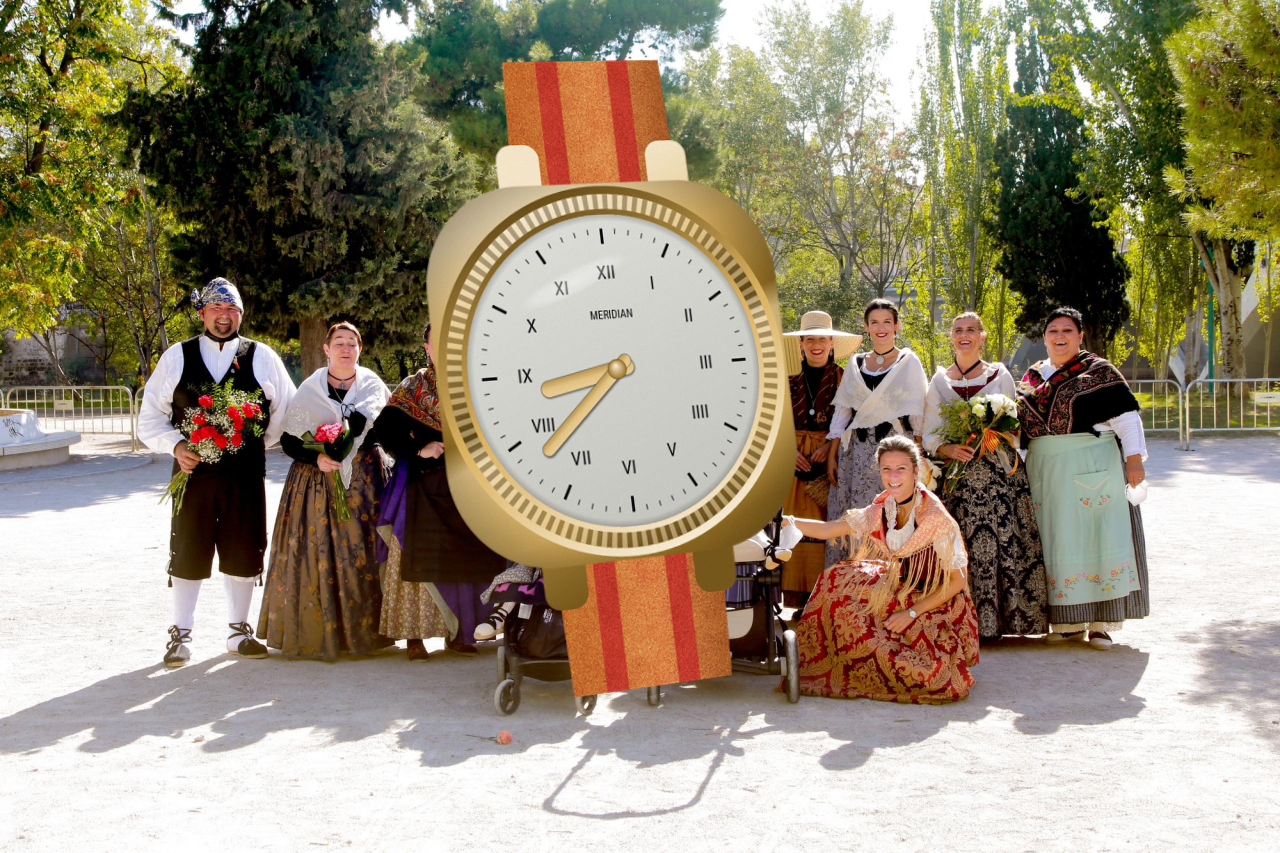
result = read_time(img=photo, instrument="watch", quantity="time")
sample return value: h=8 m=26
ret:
h=8 m=38
